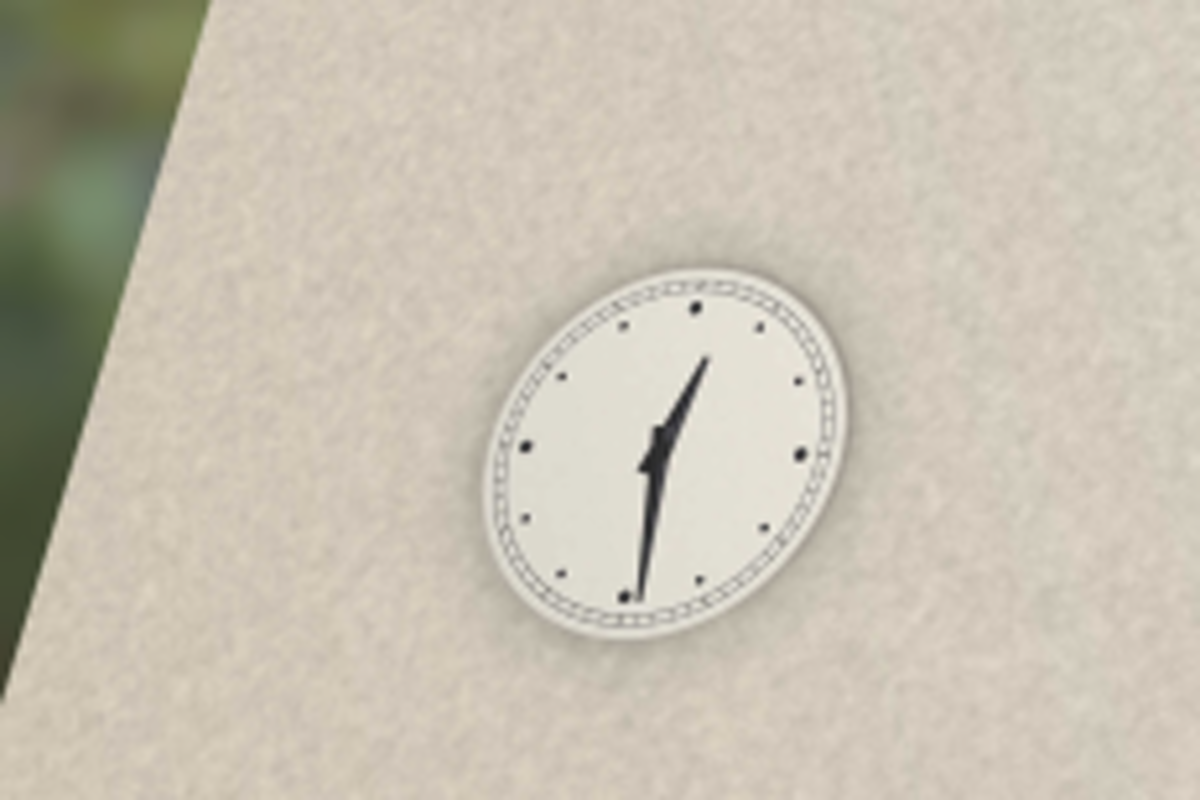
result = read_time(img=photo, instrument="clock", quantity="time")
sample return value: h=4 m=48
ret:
h=12 m=29
